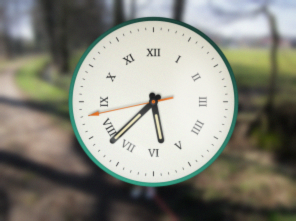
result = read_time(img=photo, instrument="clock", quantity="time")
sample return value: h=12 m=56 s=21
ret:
h=5 m=37 s=43
